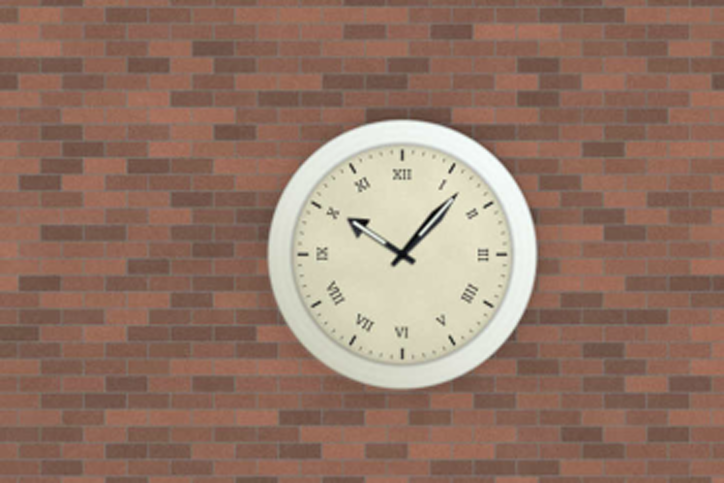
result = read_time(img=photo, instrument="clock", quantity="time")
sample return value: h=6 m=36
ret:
h=10 m=7
